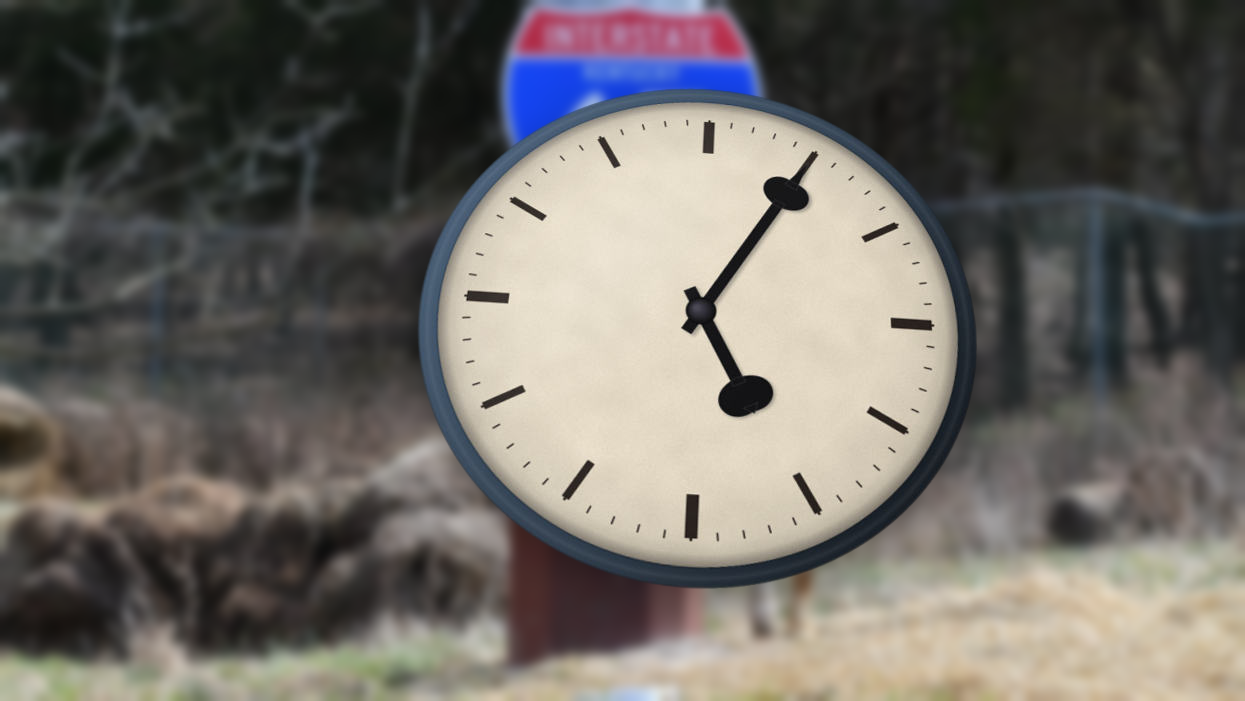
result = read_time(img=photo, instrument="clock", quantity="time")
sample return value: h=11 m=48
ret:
h=5 m=5
